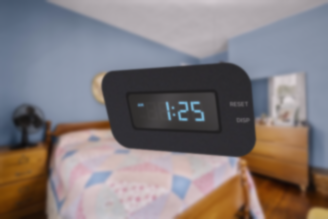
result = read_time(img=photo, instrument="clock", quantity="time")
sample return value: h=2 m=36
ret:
h=1 m=25
